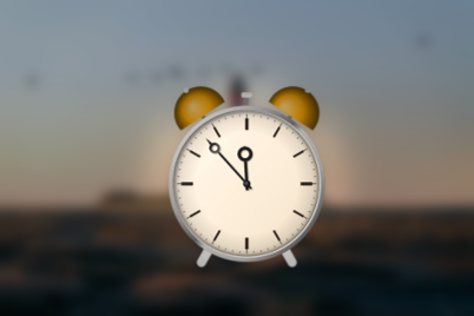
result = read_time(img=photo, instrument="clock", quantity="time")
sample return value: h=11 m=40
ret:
h=11 m=53
